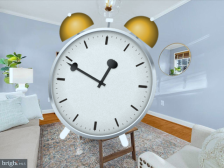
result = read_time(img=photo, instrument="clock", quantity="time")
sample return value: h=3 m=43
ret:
h=12 m=49
